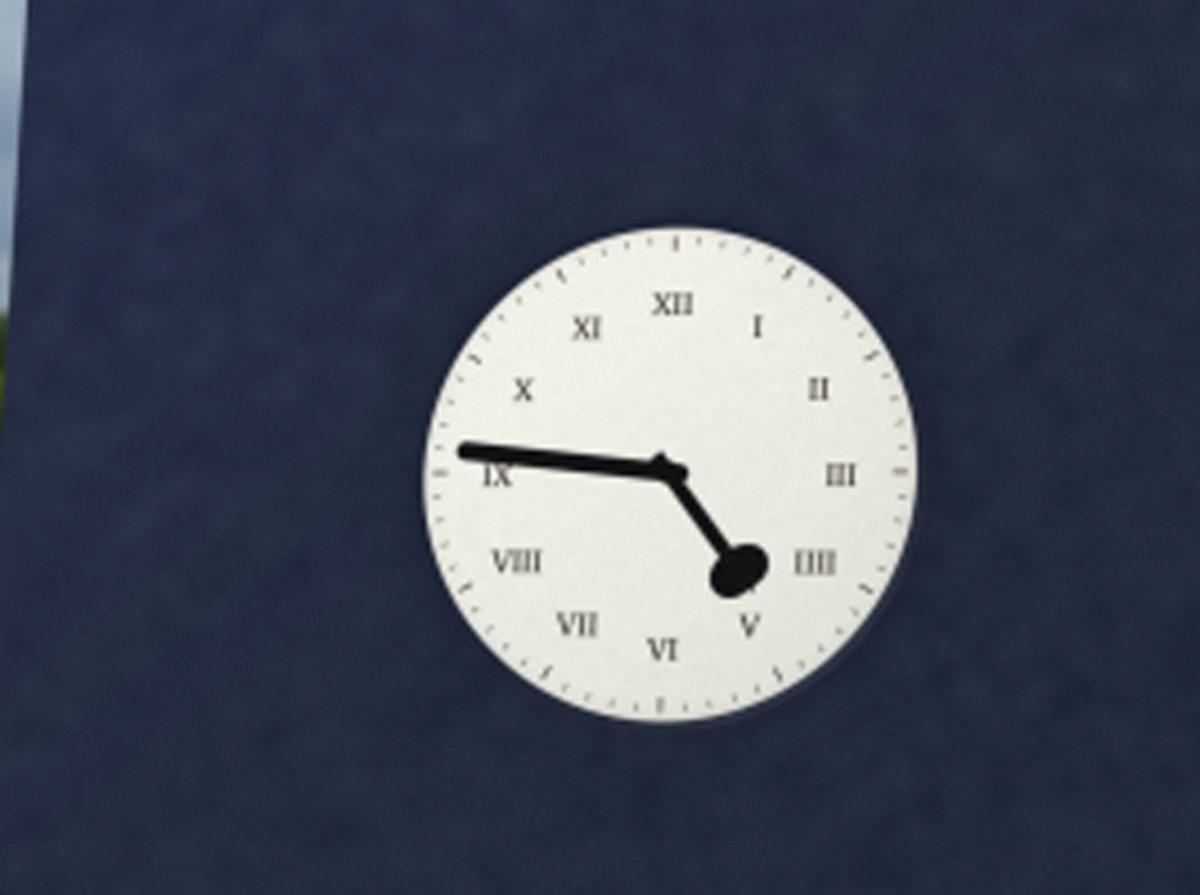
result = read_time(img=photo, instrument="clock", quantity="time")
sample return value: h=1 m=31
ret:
h=4 m=46
